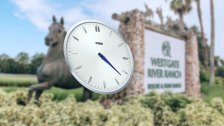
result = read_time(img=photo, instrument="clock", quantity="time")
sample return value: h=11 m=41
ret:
h=4 m=22
